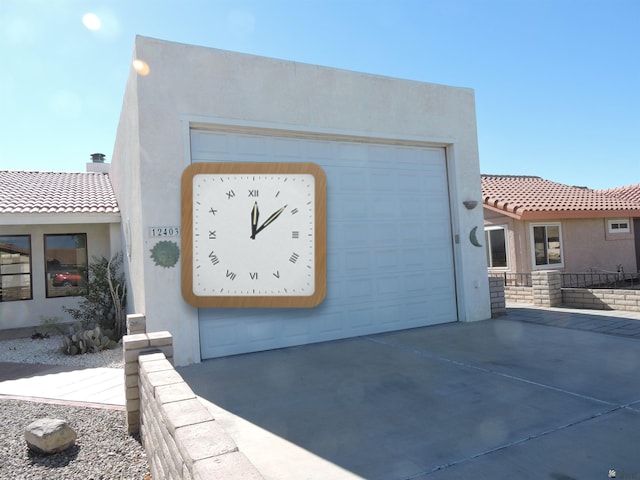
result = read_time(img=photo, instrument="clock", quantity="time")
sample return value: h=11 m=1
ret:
h=12 m=8
